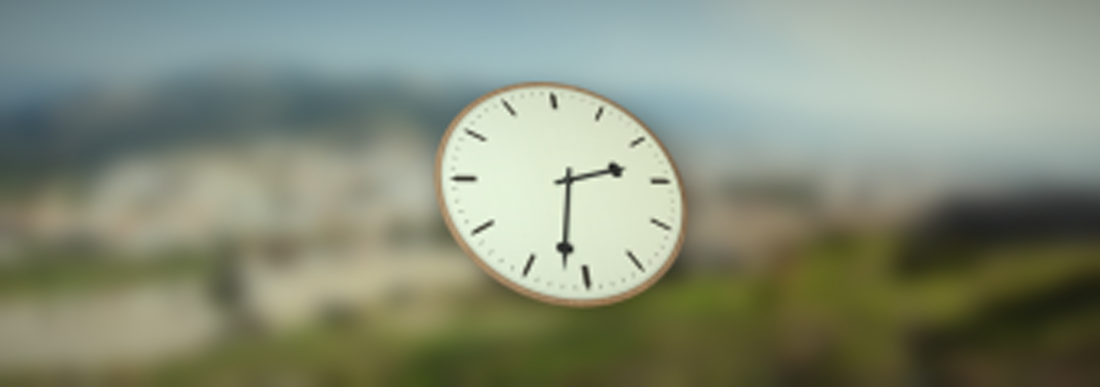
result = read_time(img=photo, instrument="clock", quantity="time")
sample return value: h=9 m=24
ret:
h=2 m=32
